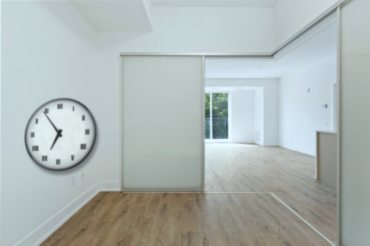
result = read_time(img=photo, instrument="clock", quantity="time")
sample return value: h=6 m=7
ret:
h=6 m=54
